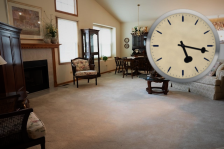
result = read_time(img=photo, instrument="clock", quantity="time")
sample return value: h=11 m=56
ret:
h=5 m=17
